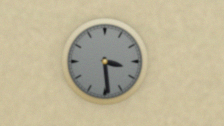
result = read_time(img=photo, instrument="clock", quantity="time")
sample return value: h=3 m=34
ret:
h=3 m=29
